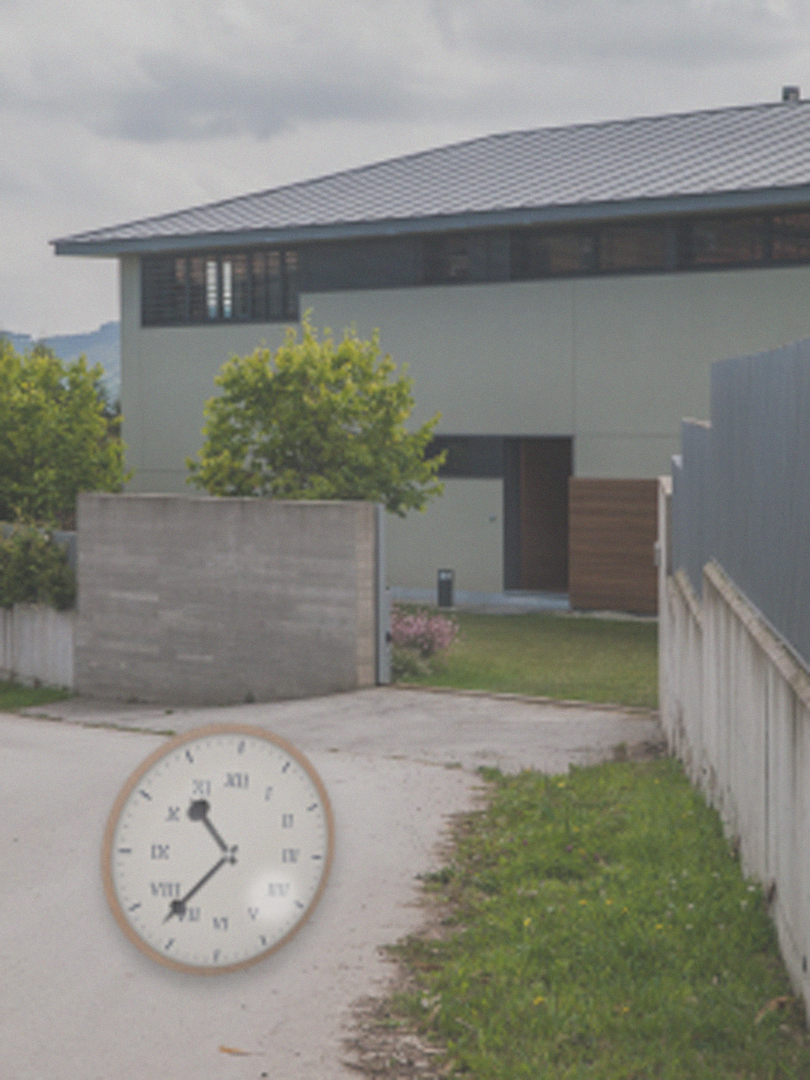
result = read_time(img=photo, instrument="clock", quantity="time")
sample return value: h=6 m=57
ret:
h=10 m=37
